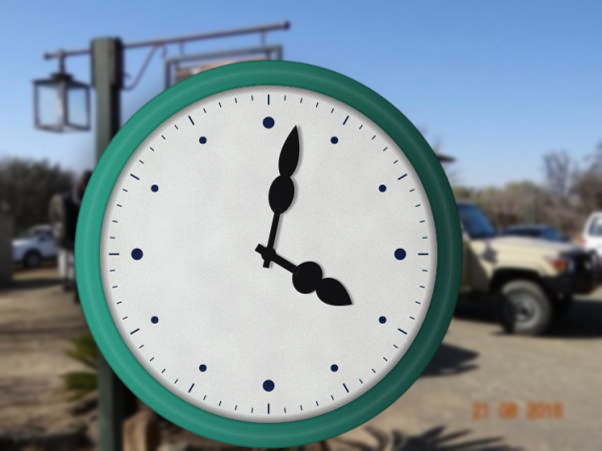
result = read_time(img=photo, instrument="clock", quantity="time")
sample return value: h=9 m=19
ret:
h=4 m=2
